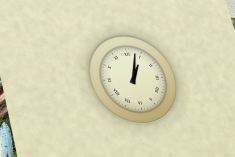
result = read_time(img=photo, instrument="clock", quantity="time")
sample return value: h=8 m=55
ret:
h=1 m=3
